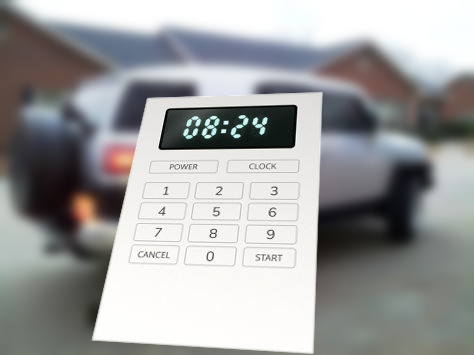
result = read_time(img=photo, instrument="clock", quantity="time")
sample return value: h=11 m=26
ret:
h=8 m=24
